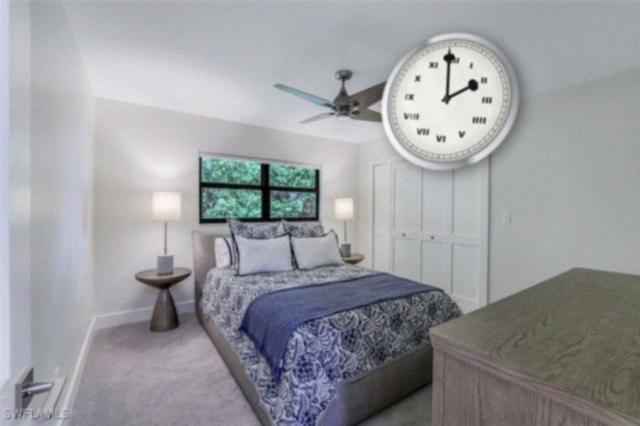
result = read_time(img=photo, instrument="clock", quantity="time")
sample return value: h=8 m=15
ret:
h=1 m=59
